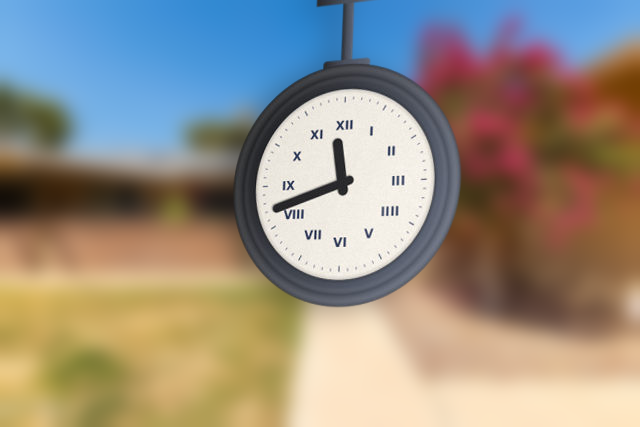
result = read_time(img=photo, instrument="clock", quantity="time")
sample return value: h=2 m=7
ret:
h=11 m=42
